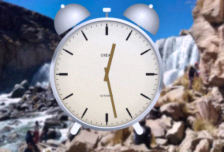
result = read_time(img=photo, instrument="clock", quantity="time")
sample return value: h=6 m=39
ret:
h=12 m=28
